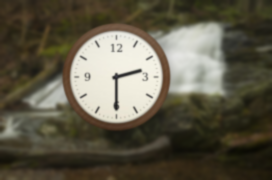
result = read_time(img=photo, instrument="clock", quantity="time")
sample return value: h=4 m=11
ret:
h=2 m=30
